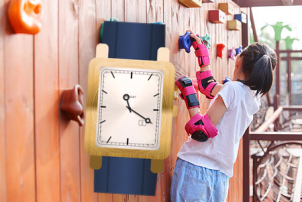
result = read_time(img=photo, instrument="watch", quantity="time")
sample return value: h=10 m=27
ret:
h=11 m=20
